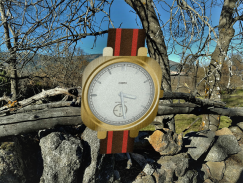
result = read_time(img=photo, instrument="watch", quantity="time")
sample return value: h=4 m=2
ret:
h=3 m=28
